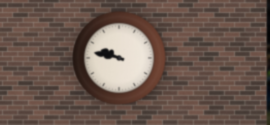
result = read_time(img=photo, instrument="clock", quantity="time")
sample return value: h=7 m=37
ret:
h=9 m=47
